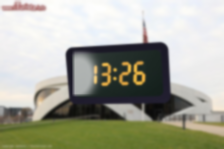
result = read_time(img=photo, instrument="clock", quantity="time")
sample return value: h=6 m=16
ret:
h=13 m=26
